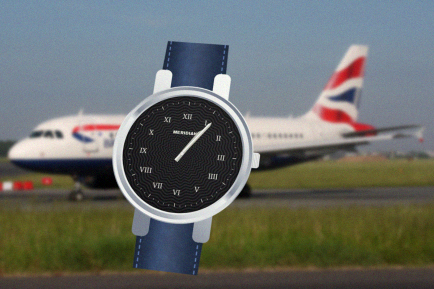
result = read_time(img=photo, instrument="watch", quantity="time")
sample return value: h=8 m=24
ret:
h=1 m=6
